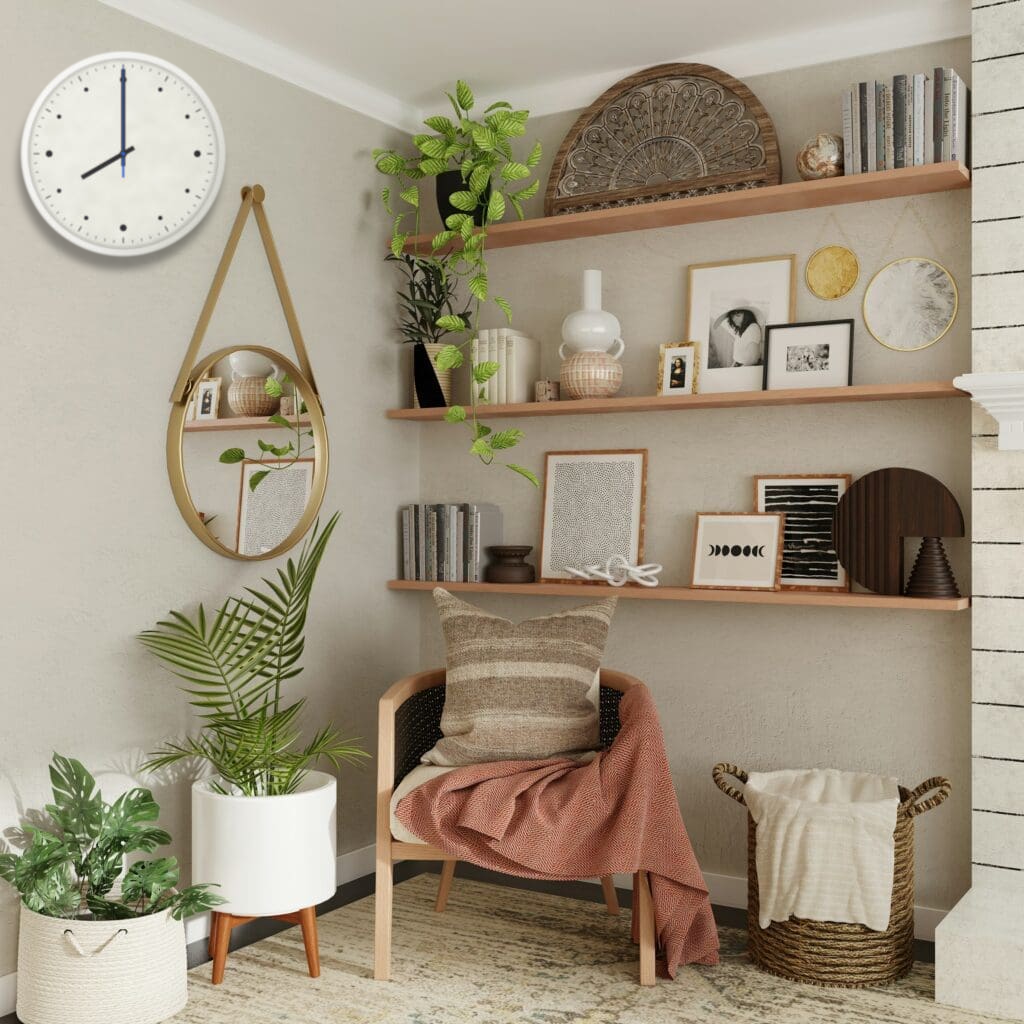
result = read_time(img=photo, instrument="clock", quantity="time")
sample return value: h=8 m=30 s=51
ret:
h=8 m=0 s=0
